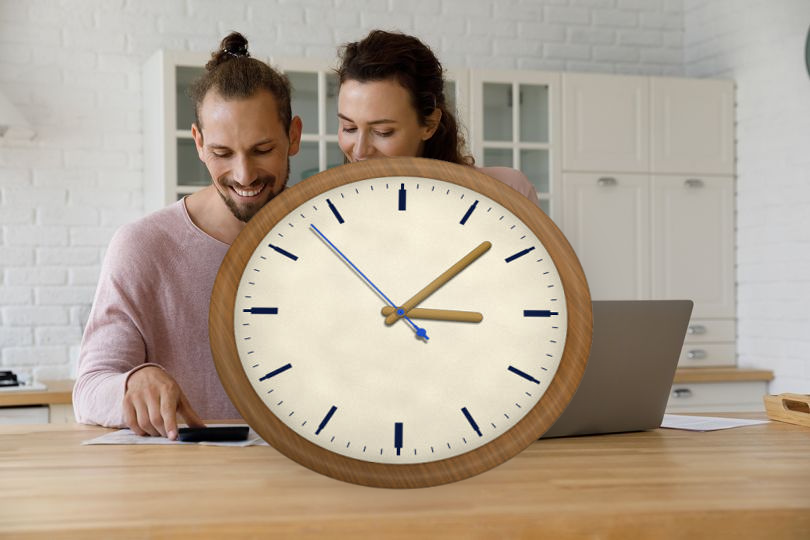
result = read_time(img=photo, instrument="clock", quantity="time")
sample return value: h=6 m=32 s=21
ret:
h=3 m=7 s=53
